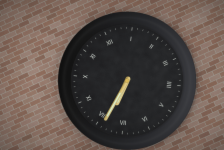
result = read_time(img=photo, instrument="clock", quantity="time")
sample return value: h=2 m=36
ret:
h=7 m=39
